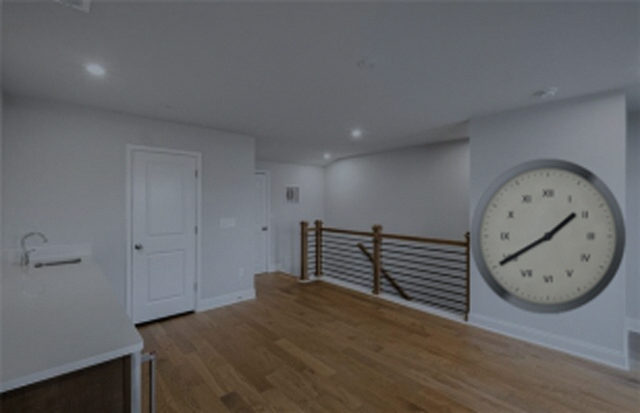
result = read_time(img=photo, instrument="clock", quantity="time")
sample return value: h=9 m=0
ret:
h=1 m=40
